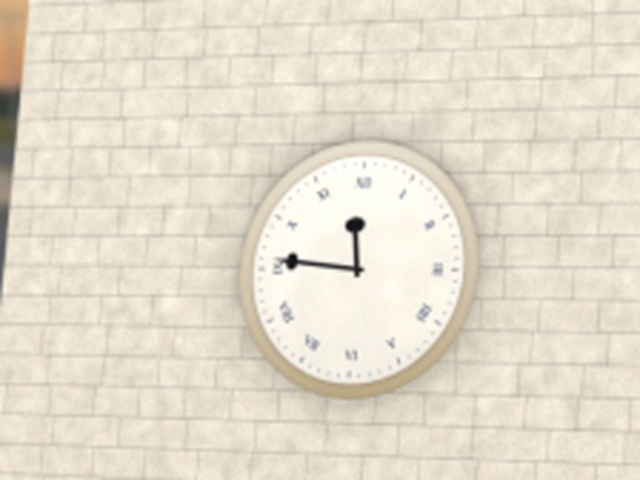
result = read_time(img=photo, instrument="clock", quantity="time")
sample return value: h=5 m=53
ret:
h=11 m=46
